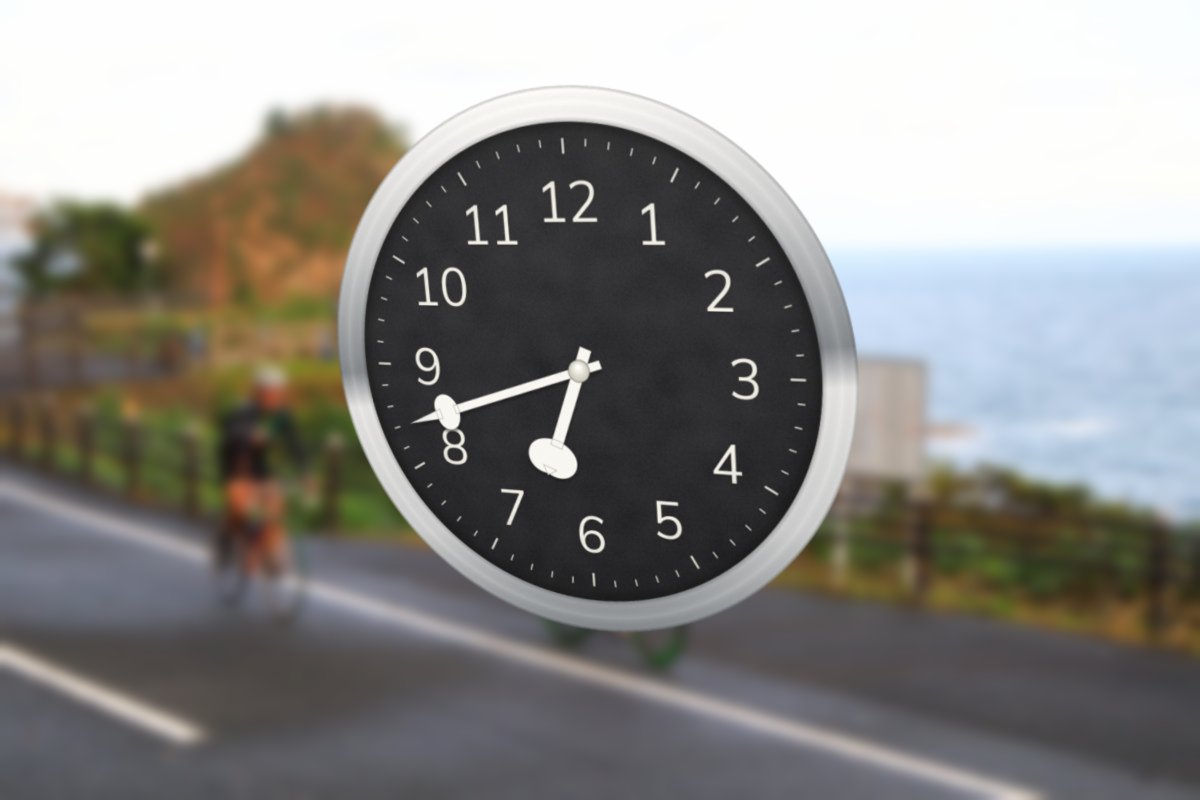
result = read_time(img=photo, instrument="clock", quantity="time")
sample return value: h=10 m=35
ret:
h=6 m=42
